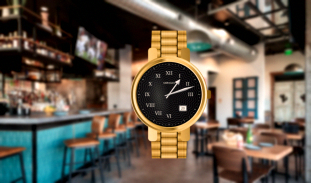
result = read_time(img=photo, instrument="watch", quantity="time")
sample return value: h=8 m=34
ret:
h=1 m=12
